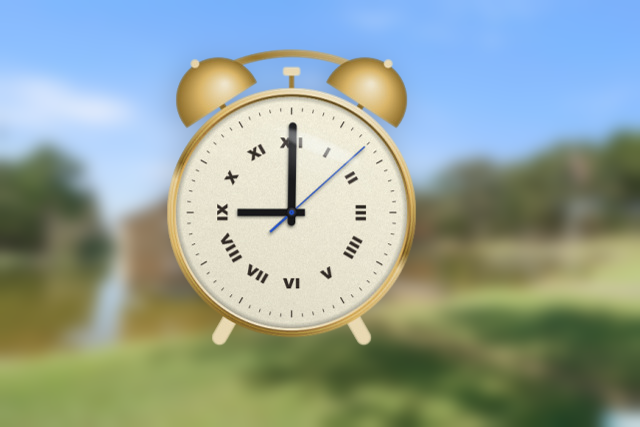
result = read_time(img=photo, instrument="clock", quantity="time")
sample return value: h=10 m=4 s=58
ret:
h=9 m=0 s=8
